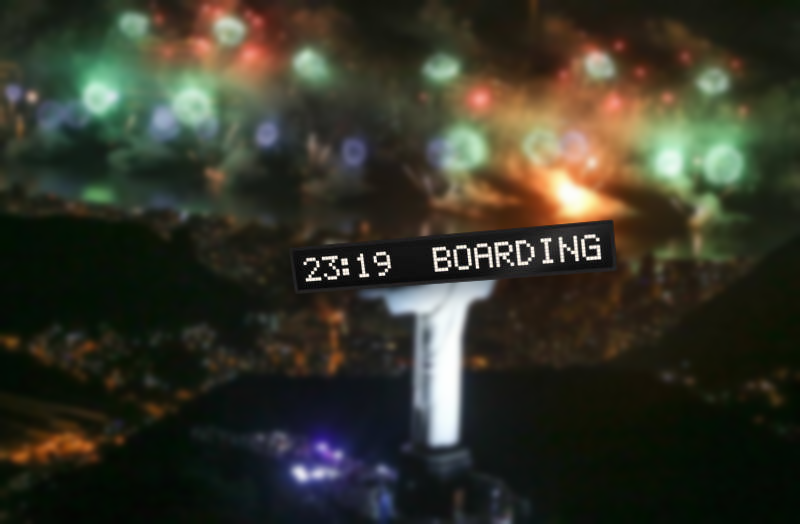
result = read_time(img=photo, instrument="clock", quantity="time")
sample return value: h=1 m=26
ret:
h=23 m=19
